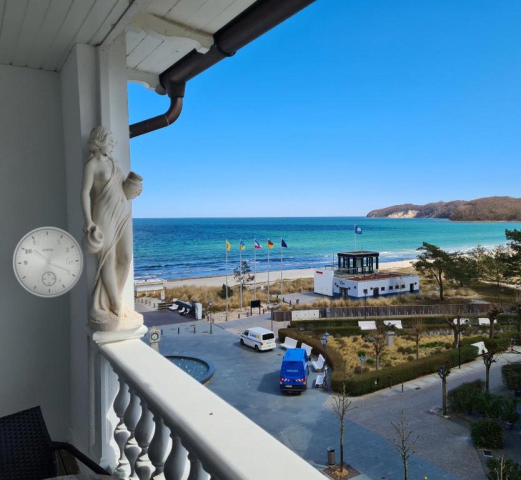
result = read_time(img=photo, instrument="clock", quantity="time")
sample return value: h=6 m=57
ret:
h=10 m=19
